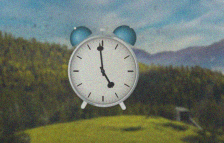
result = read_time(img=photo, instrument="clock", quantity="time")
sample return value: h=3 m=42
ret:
h=4 m=59
